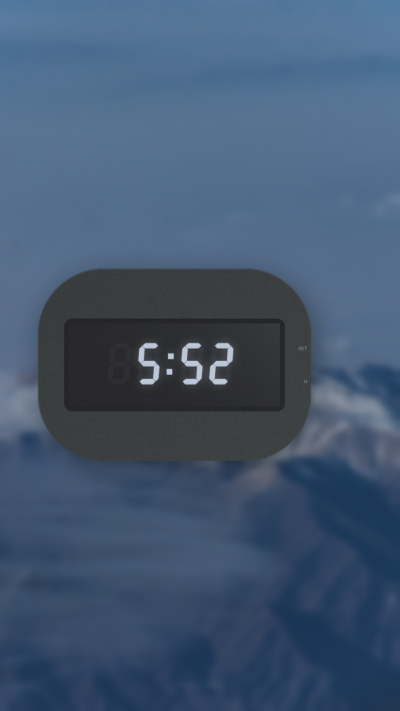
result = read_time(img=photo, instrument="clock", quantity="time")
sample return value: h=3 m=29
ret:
h=5 m=52
